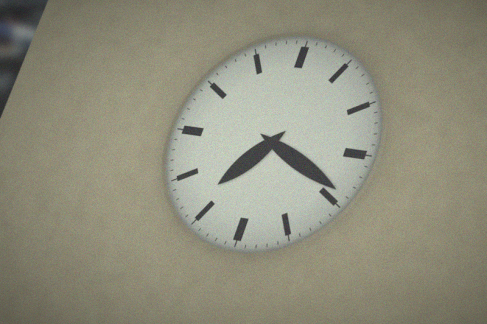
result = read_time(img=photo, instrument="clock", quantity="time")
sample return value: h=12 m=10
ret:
h=7 m=19
